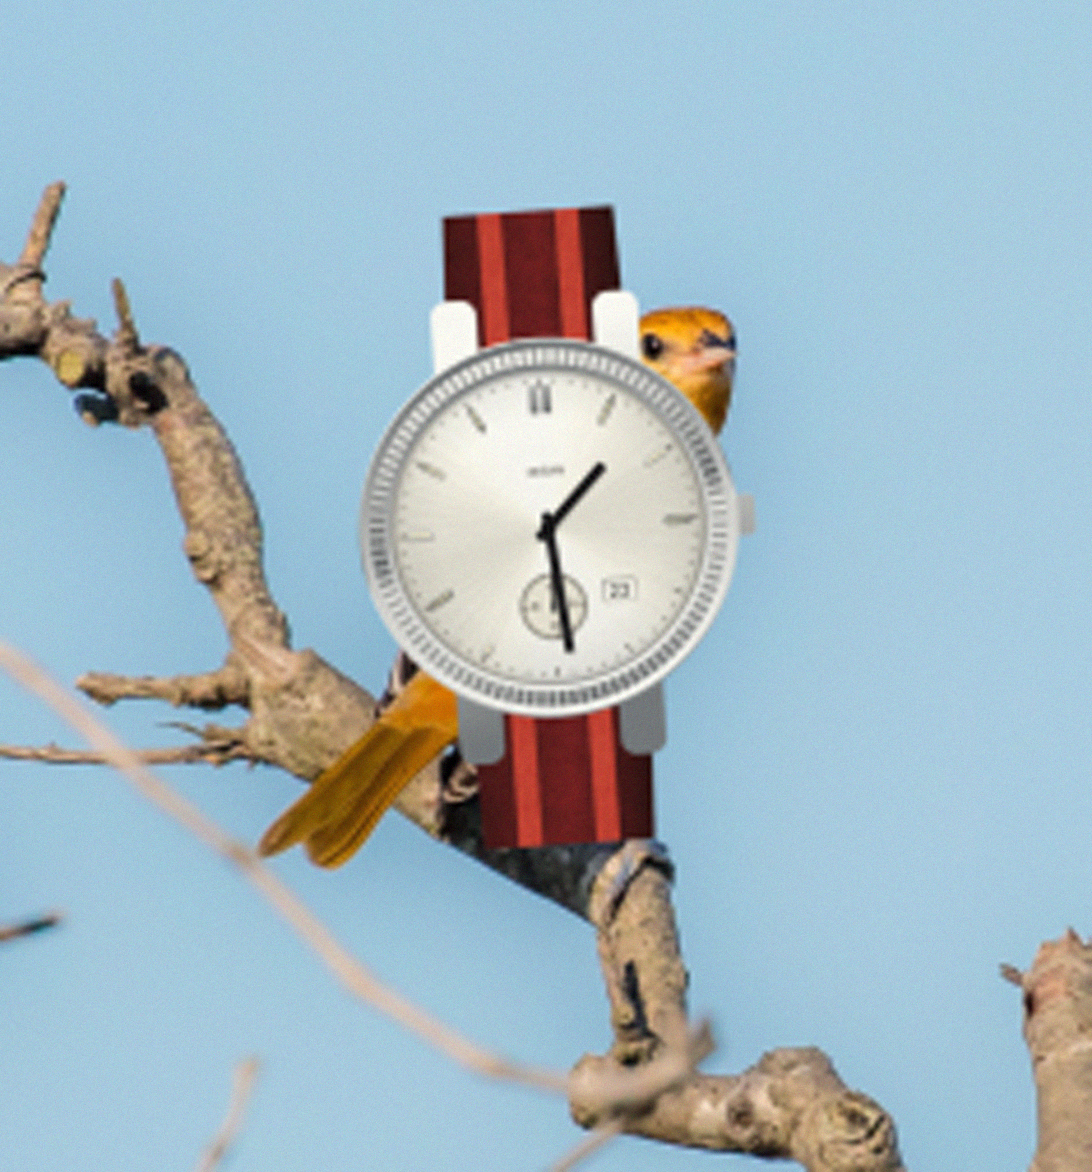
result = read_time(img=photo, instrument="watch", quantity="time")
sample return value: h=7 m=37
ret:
h=1 m=29
